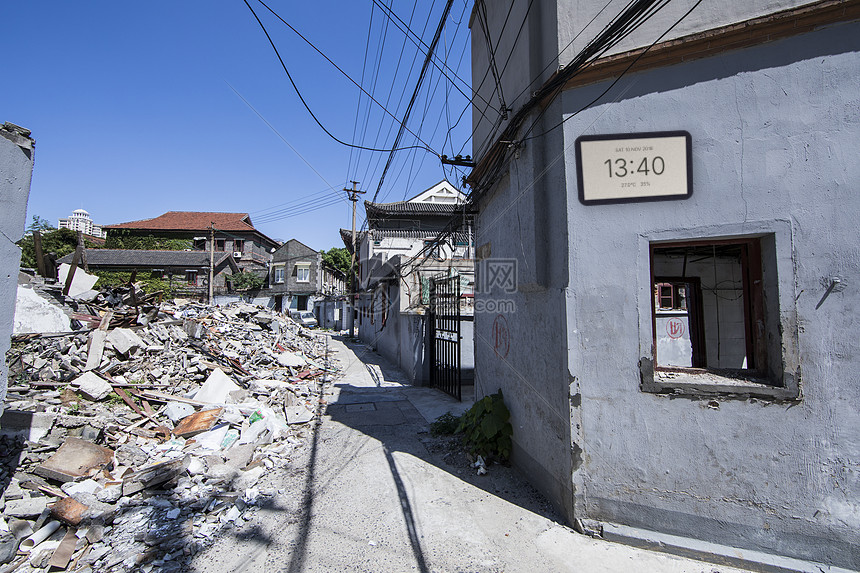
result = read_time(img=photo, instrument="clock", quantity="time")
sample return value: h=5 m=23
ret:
h=13 m=40
